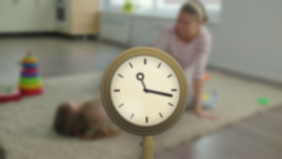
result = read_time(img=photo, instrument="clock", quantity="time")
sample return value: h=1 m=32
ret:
h=11 m=17
